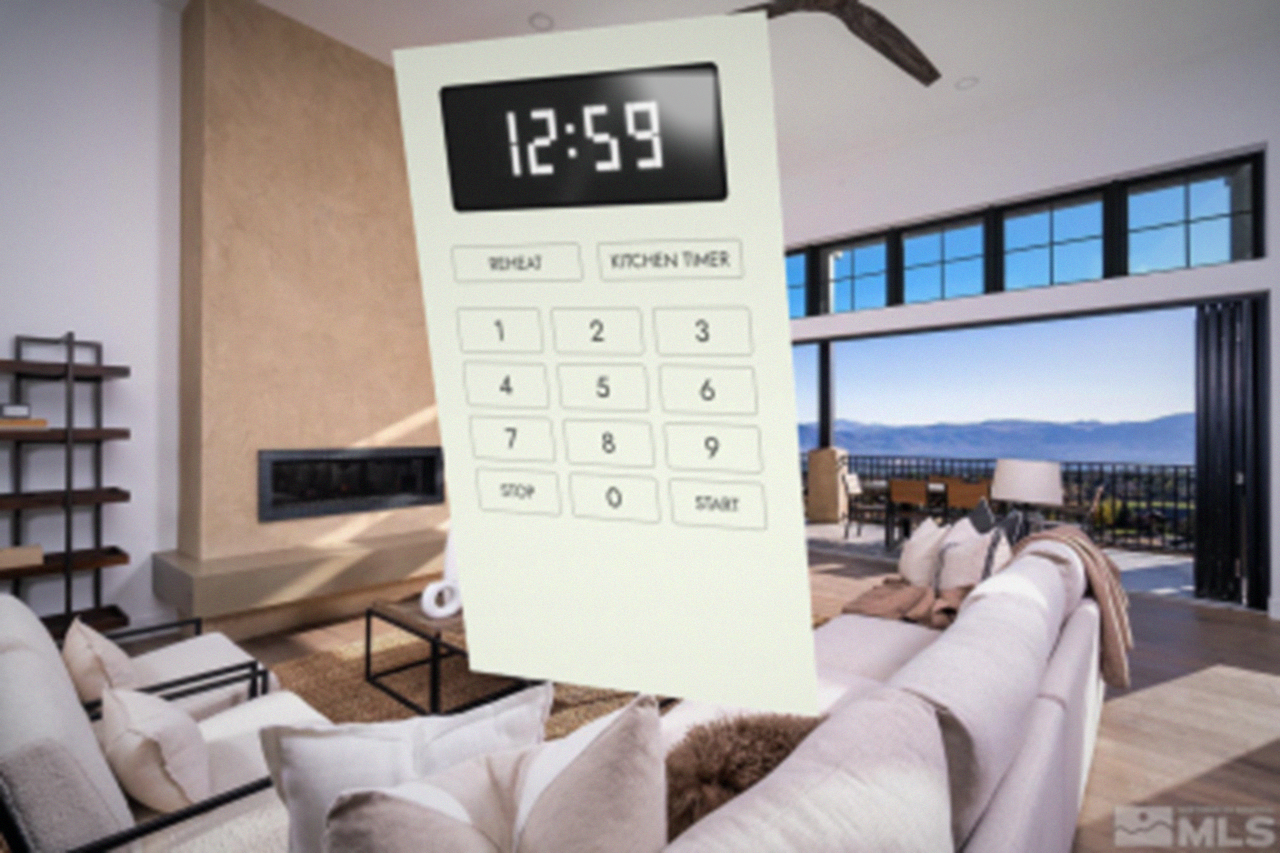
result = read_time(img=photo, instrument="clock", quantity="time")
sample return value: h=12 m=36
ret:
h=12 m=59
